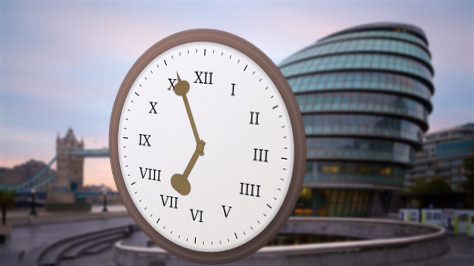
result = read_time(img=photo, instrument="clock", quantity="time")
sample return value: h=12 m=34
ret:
h=6 m=56
